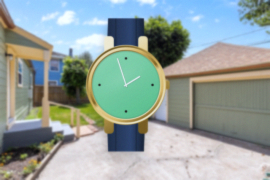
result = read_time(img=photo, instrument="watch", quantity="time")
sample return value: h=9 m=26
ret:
h=1 m=57
